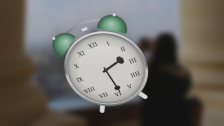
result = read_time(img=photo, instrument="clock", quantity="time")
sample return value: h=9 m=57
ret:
h=2 m=29
